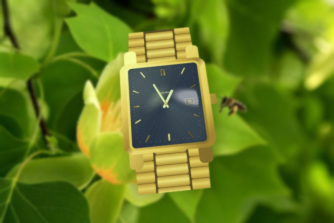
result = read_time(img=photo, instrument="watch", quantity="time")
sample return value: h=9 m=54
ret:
h=12 m=56
